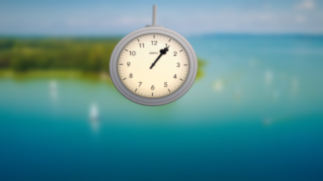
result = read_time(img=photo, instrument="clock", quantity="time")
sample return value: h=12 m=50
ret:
h=1 m=6
